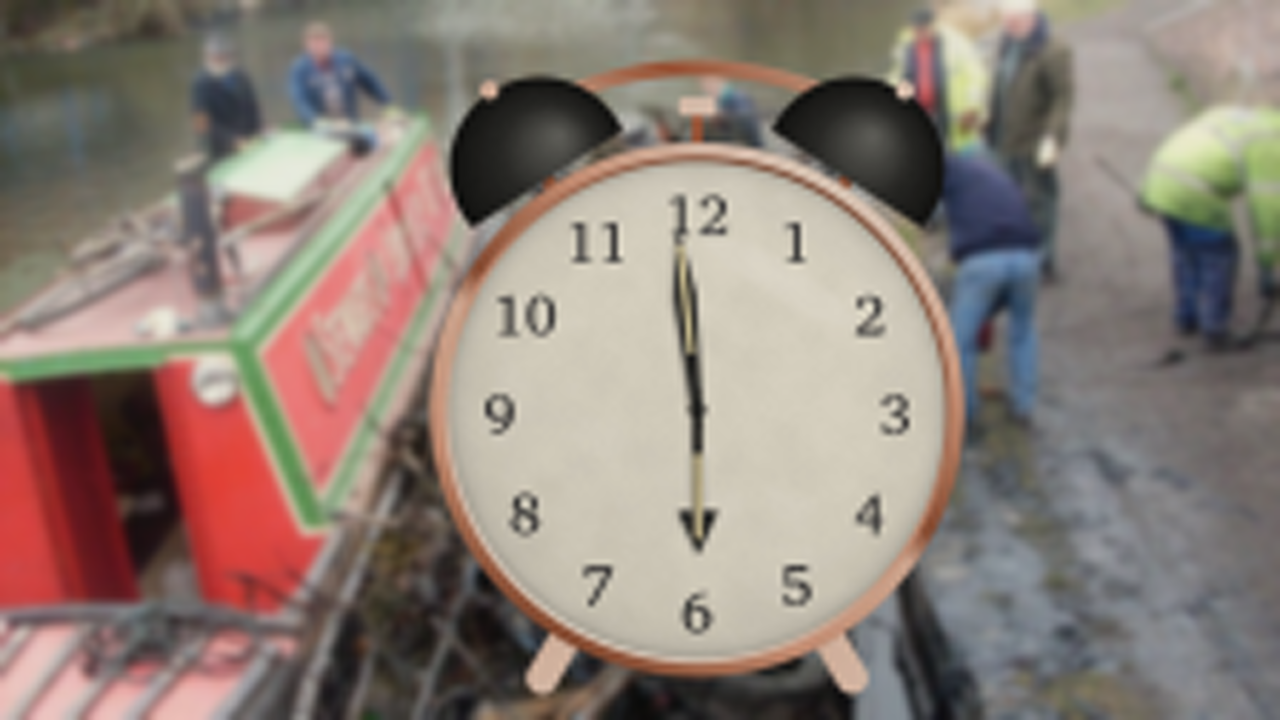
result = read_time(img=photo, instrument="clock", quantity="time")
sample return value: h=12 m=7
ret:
h=5 m=59
